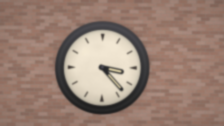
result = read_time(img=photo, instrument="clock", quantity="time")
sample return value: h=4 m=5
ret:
h=3 m=23
